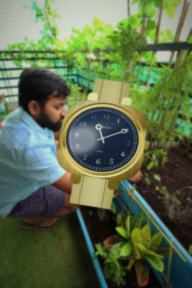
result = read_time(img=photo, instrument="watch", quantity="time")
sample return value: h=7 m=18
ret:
h=11 m=10
